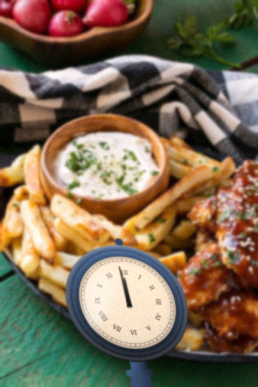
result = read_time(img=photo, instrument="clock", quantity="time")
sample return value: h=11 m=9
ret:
h=11 m=59
